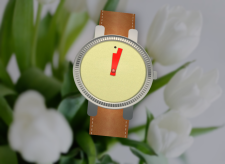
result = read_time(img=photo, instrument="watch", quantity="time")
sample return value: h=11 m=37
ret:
h=12 m=2
